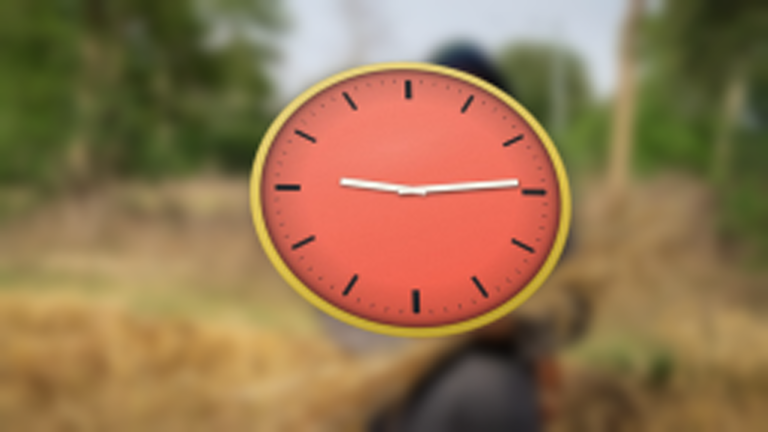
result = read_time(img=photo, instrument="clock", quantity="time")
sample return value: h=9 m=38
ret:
h=9 m=14
